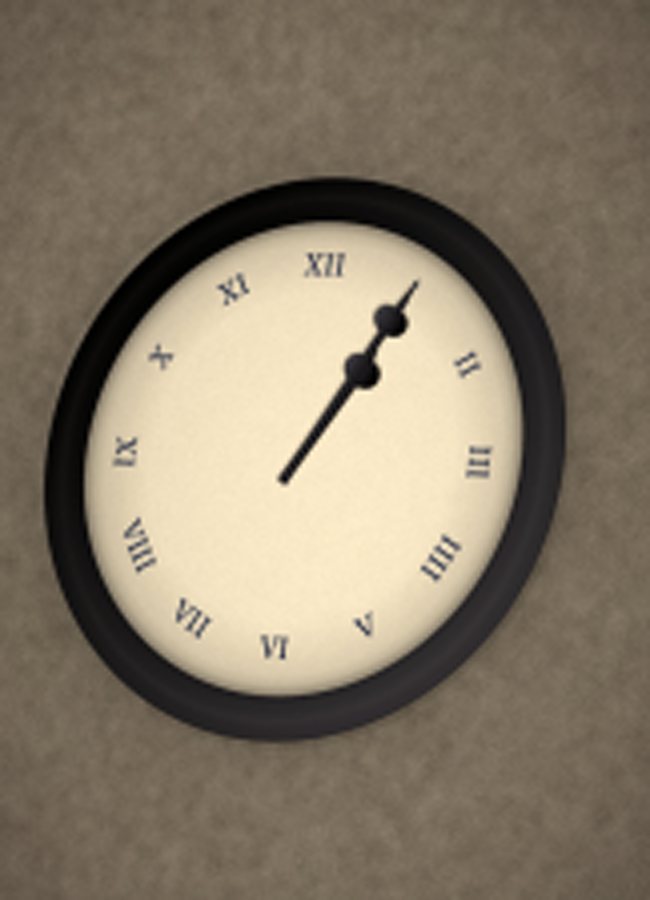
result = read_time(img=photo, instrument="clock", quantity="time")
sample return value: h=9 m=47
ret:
h=1 m=5
